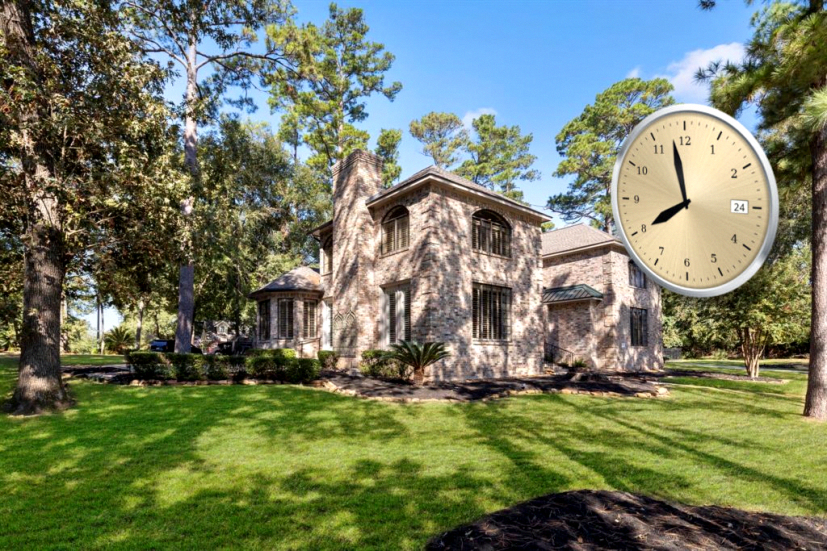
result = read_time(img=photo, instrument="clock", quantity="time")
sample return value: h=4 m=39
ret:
h=7 m=58
